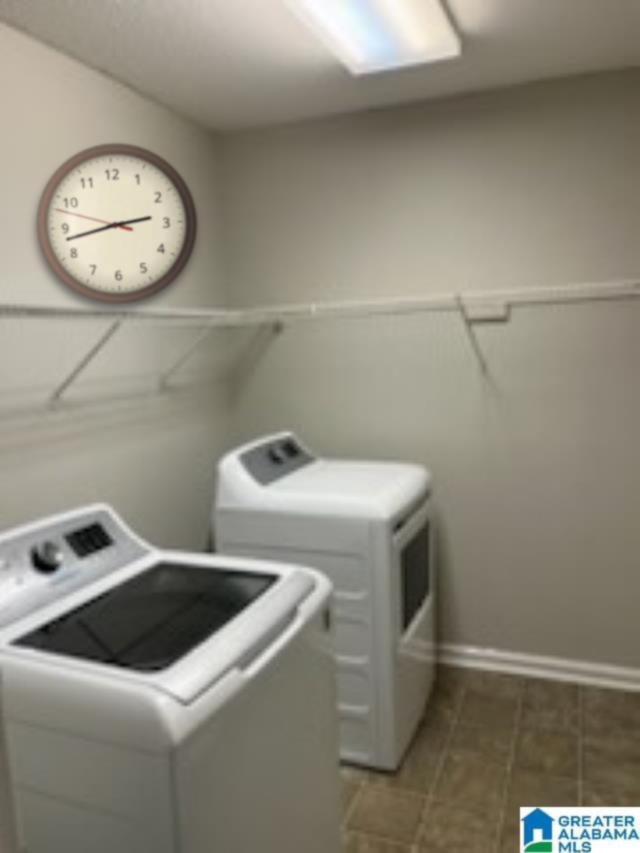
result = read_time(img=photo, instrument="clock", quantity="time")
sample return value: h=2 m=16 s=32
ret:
h=2 m=42 s=48
